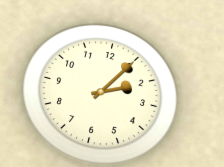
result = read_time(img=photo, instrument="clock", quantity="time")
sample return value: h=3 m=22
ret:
h=2 m=5
